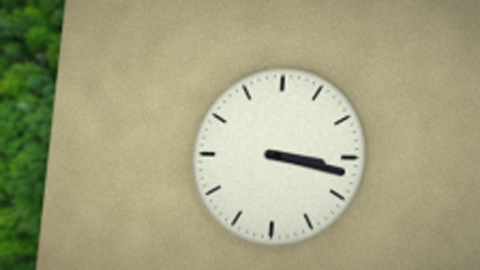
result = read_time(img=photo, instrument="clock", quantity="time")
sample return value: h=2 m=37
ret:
h=3 m=17
